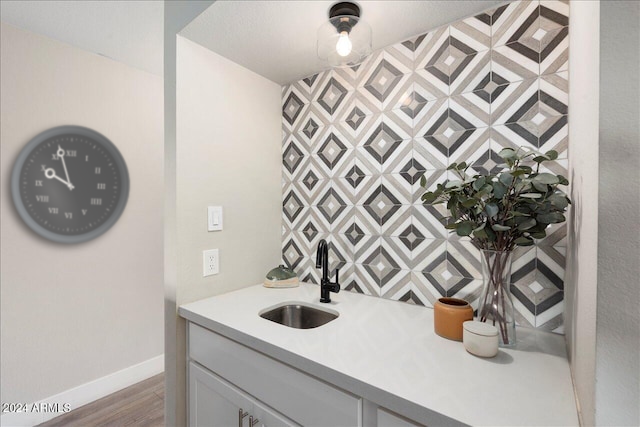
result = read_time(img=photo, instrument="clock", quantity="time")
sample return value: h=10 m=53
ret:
h=9 m=57
